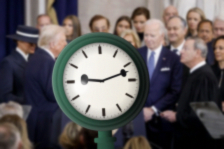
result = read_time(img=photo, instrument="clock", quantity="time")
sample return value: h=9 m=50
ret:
h=9 m=12
